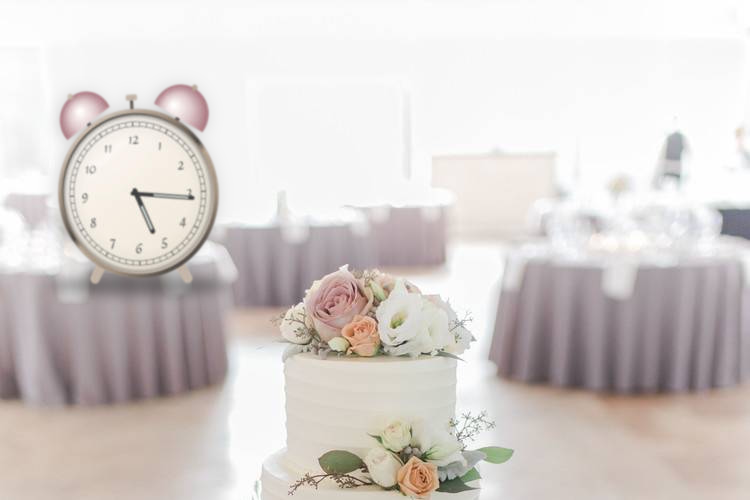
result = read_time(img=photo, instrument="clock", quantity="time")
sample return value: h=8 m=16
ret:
h=5 m=16
